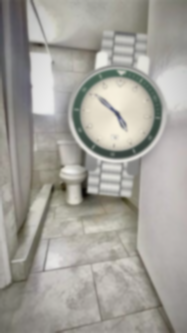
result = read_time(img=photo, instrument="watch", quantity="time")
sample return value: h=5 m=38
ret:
h=4 m=51
